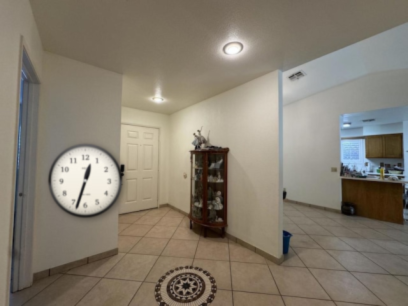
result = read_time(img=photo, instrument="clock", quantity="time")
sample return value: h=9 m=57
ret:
h=12 m=33
